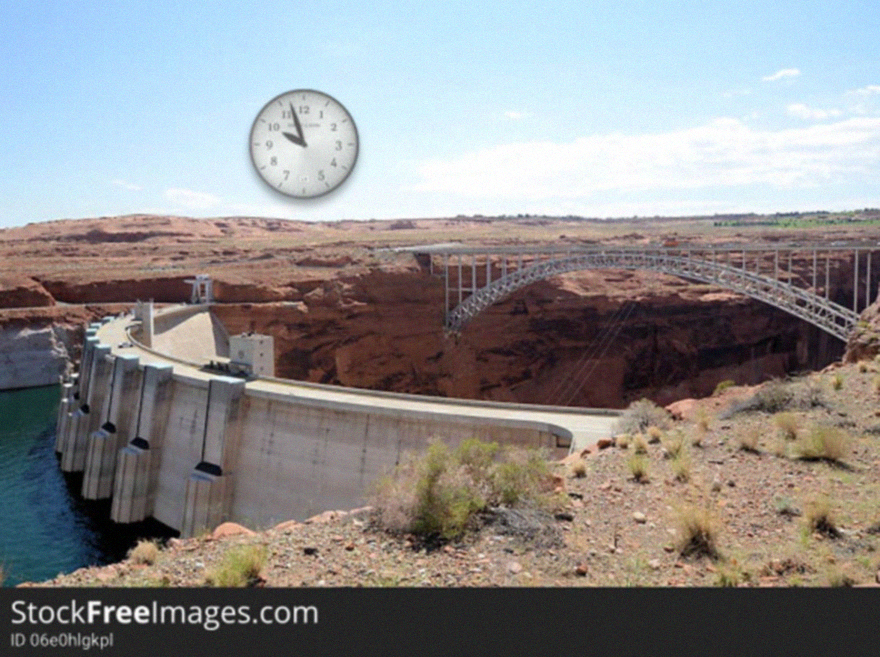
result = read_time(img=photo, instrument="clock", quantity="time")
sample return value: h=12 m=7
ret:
h=9 m=57
